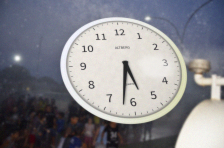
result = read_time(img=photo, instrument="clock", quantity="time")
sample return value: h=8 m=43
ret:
h=5 m=32
